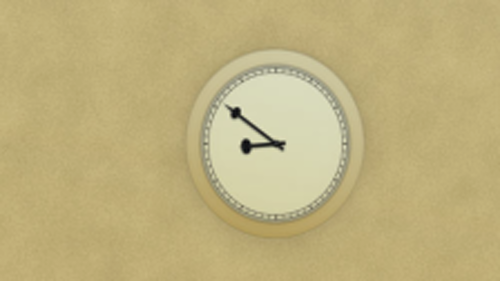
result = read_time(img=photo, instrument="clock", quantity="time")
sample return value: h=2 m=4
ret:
h=8 m=51
